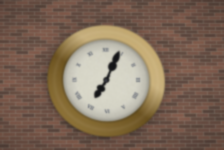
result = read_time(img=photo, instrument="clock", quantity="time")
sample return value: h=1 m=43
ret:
h=7 m=4
